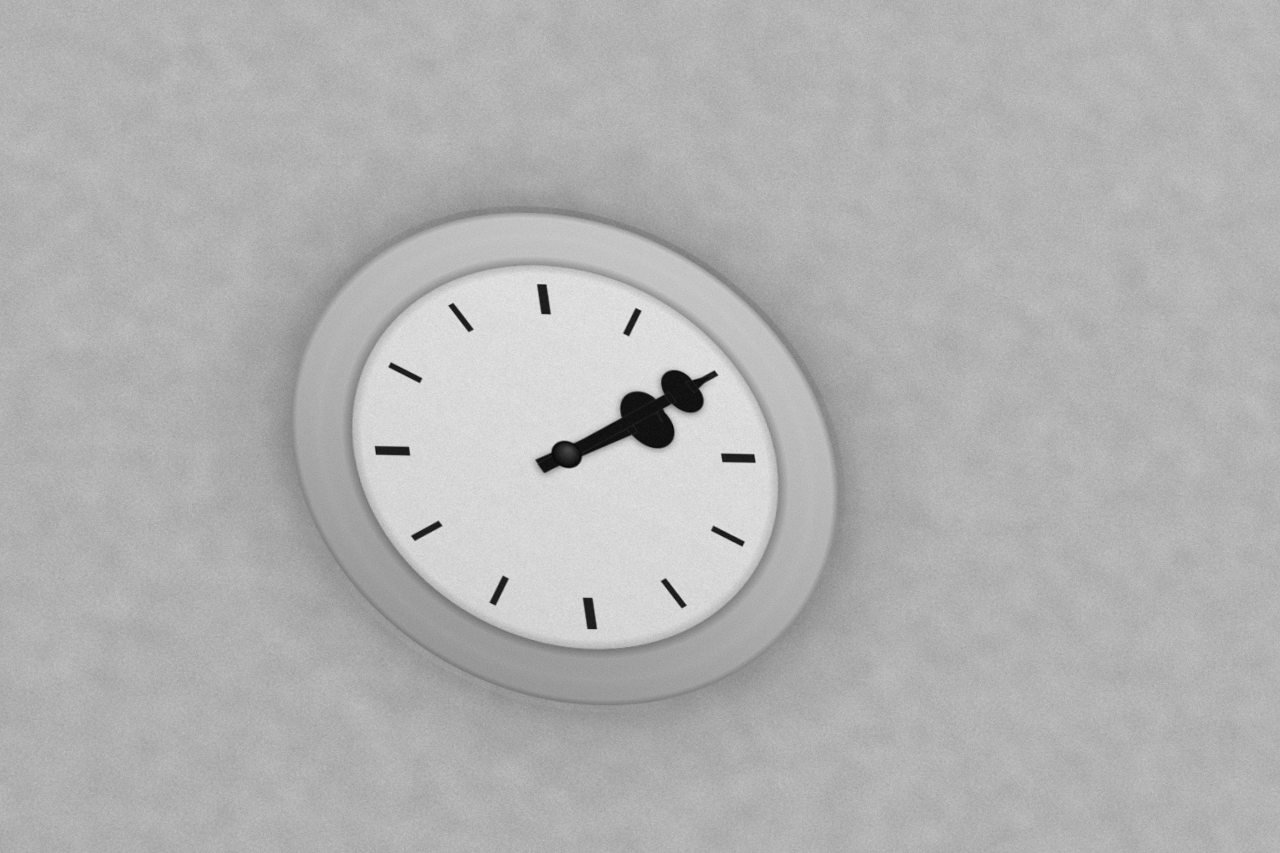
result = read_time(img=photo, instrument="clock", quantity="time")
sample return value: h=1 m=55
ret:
h=2 m=10
